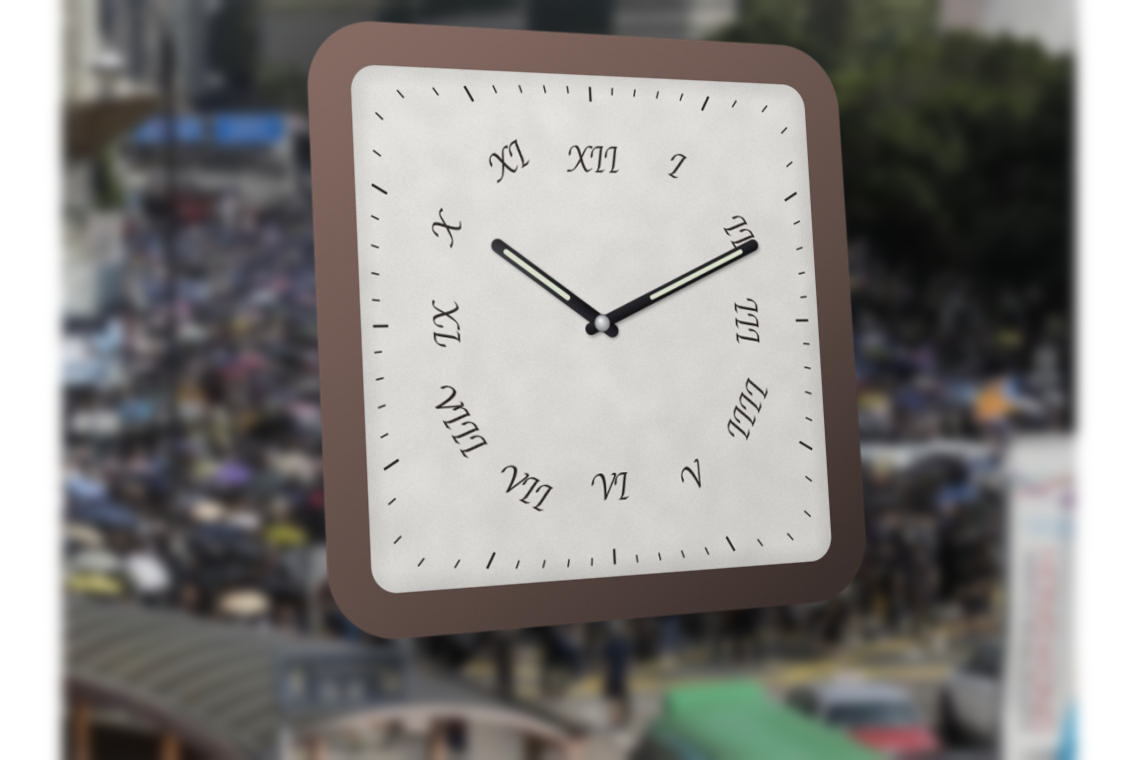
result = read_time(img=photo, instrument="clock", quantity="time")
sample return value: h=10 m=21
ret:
h=10 m=11
